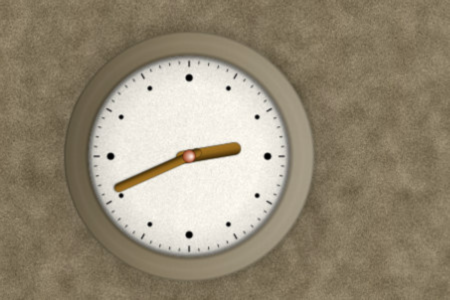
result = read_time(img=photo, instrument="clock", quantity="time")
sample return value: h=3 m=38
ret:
h=2 m=41
